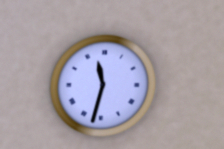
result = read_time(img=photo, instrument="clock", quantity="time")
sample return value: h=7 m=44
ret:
h=11 m=32
